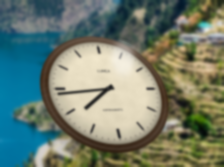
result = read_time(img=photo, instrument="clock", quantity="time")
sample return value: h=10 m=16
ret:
h=7 m=44
